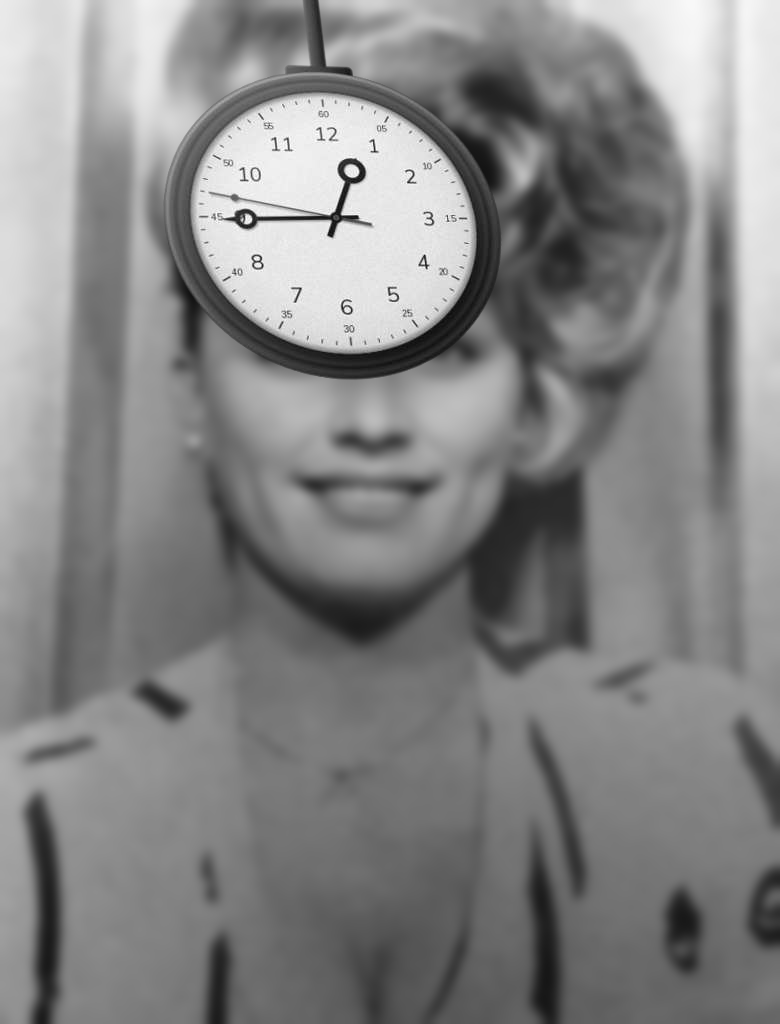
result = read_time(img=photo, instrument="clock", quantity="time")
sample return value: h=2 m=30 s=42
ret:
h=12 m=44 s=47
